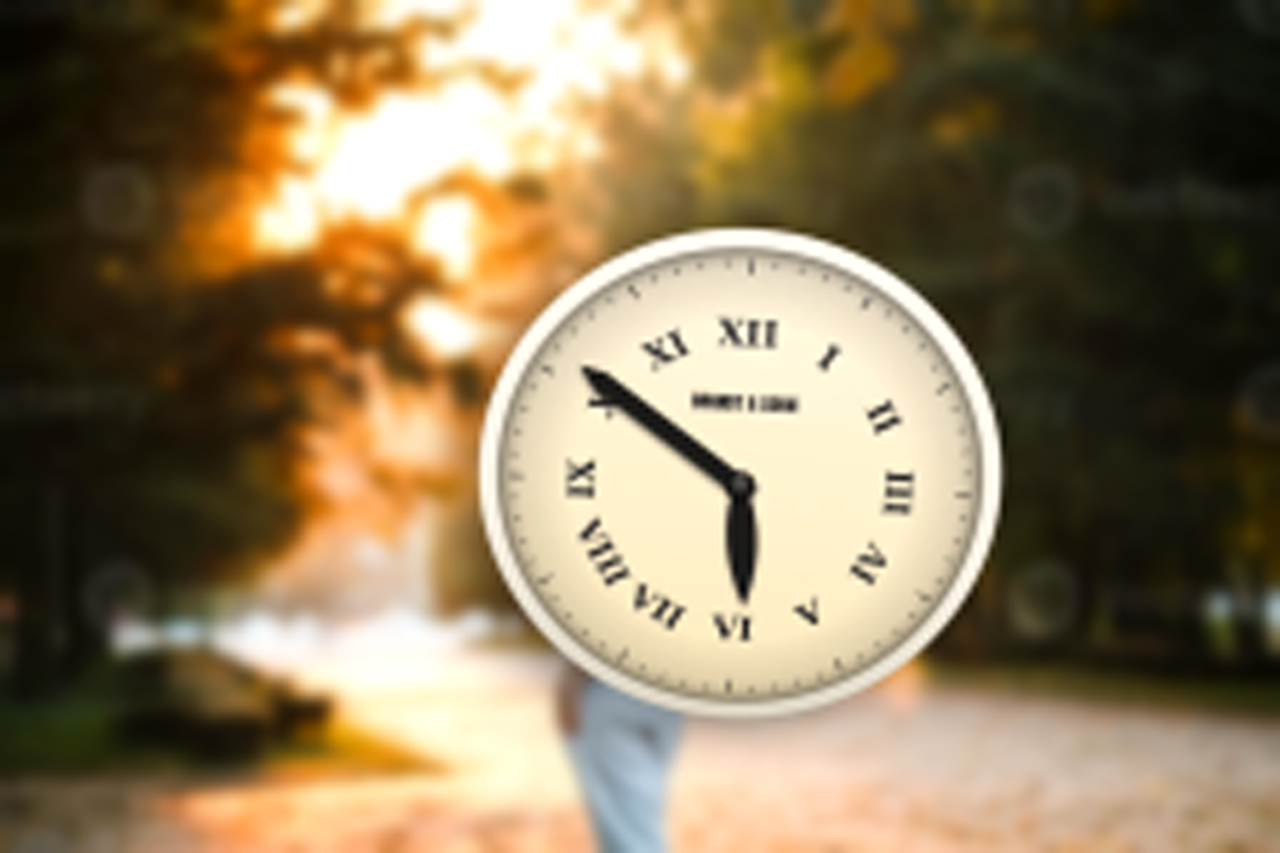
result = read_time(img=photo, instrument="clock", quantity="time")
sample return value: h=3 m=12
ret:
h=5 m=51
